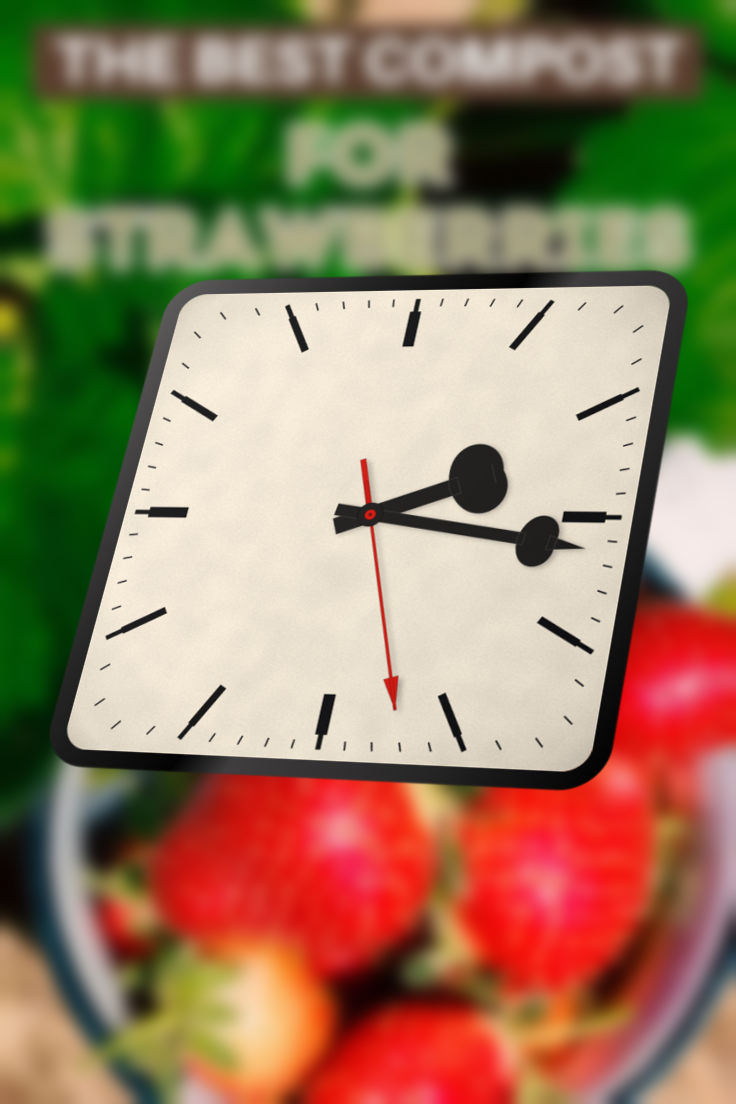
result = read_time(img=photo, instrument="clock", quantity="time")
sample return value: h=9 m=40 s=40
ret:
h=2 m=16 s=27
